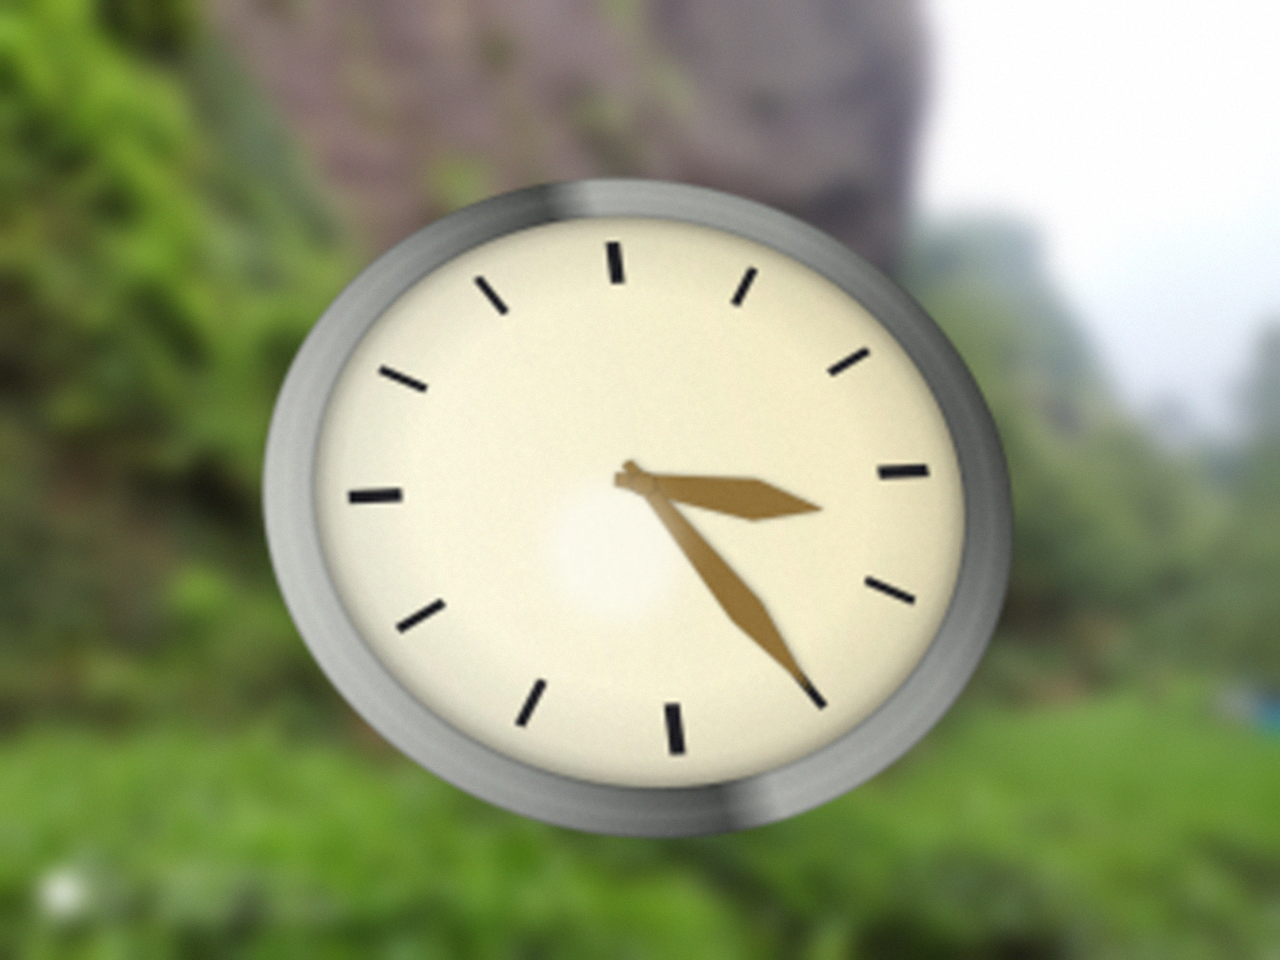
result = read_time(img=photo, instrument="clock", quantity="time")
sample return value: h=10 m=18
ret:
h=3 m=25
